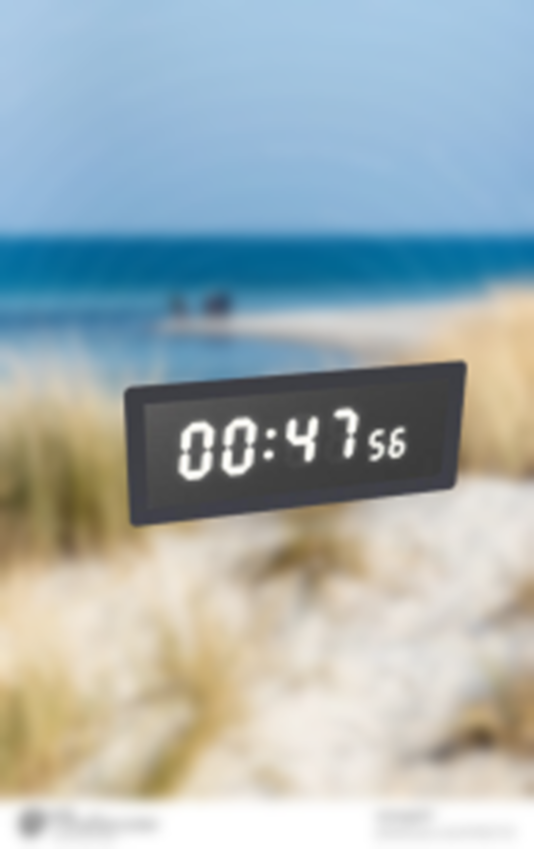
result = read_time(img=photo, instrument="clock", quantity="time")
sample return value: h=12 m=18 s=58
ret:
h=0 m=47 s=56
